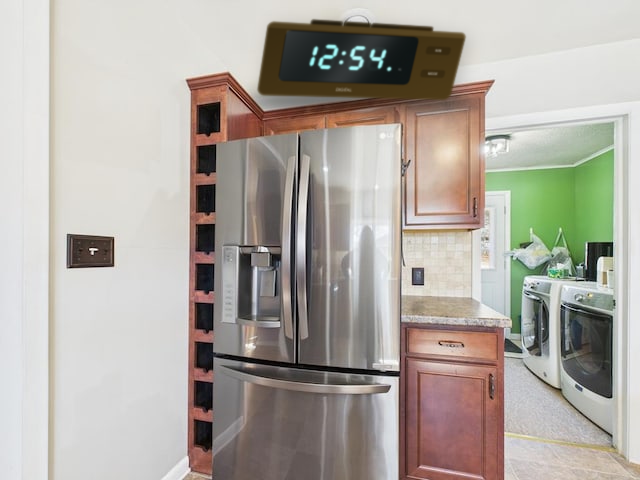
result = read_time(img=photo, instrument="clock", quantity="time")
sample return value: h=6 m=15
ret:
h=12 m=54
